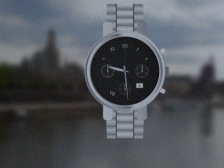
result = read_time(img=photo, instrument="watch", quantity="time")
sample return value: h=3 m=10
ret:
h=9 m=29
